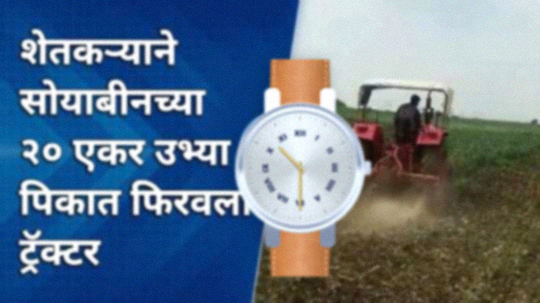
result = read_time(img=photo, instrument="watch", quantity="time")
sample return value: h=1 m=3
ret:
h=10 m=30
